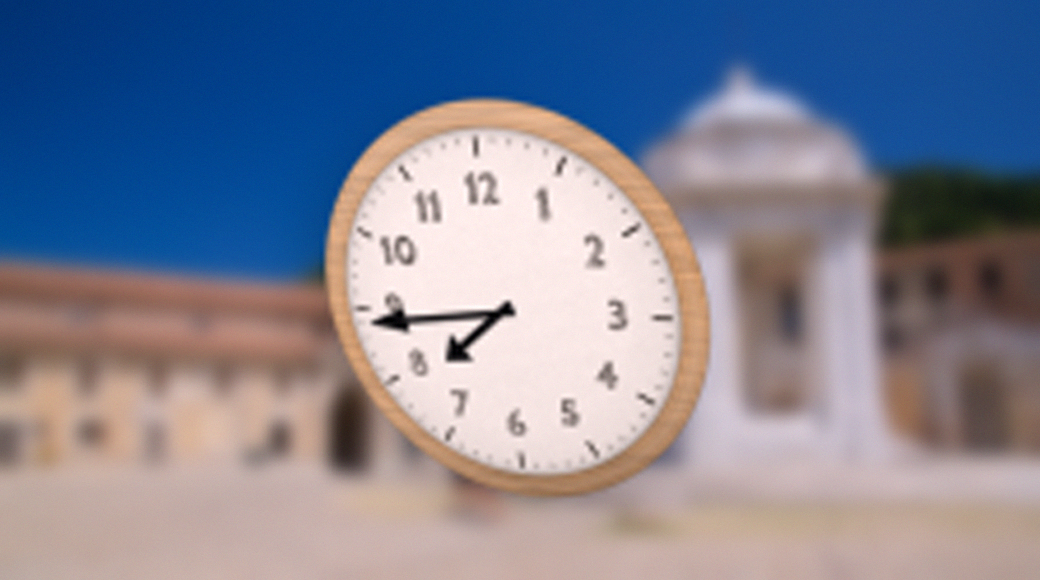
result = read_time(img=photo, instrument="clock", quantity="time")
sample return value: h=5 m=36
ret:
h=7 m=44
